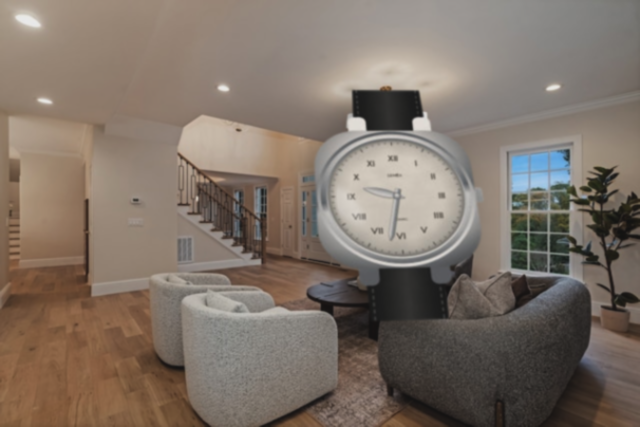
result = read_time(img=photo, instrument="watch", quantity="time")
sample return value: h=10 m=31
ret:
h=9 m=32
